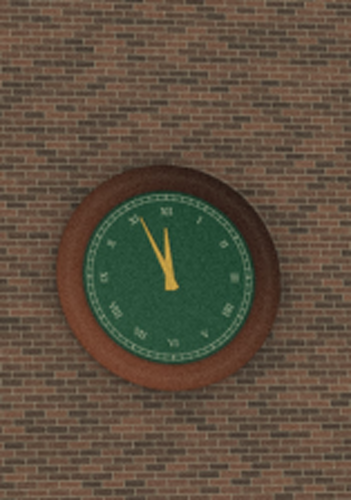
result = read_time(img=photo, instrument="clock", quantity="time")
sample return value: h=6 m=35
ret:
h=11 m=56
